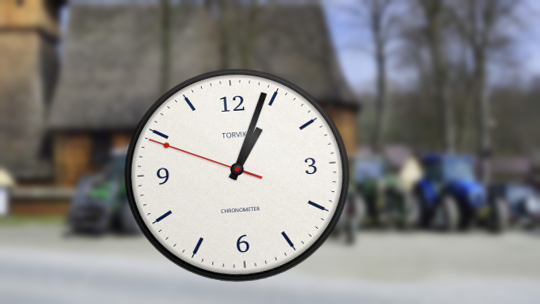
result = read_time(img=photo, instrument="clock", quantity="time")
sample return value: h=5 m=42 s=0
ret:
h=1 m=3 s=49
